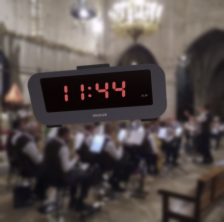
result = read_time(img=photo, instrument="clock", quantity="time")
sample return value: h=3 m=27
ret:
h=11 m=44
